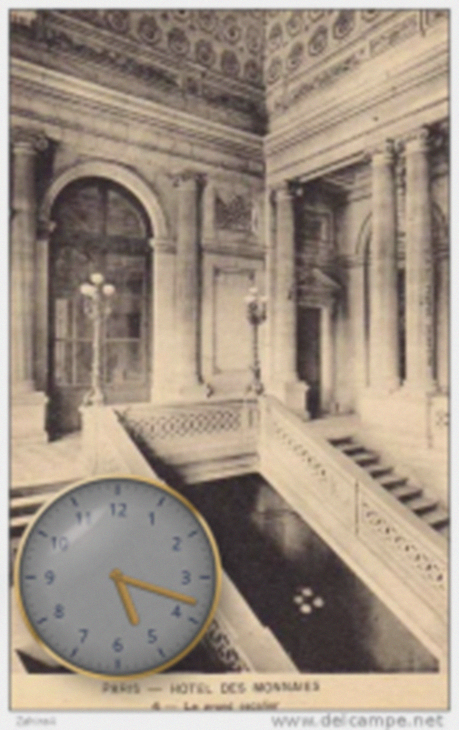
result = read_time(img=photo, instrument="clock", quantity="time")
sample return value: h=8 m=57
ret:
h=5 m=18
